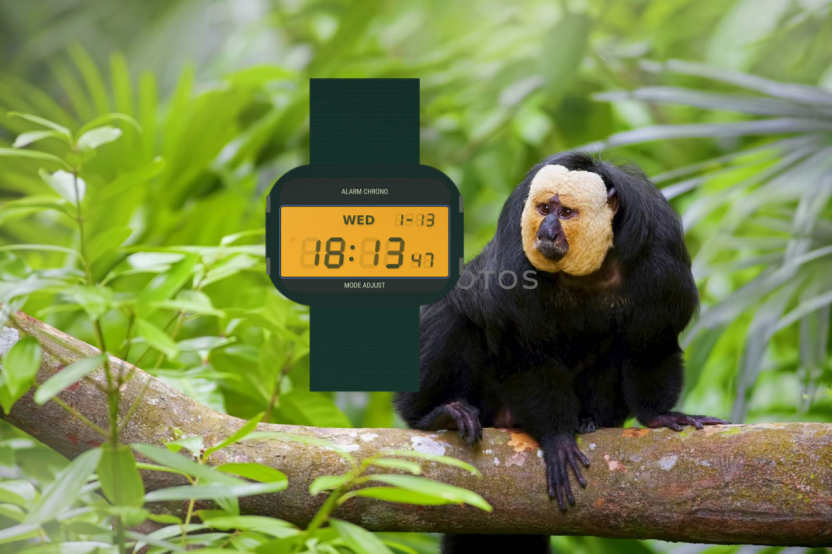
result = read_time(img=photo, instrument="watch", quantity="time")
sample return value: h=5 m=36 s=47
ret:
h=18 m=13 s=47
